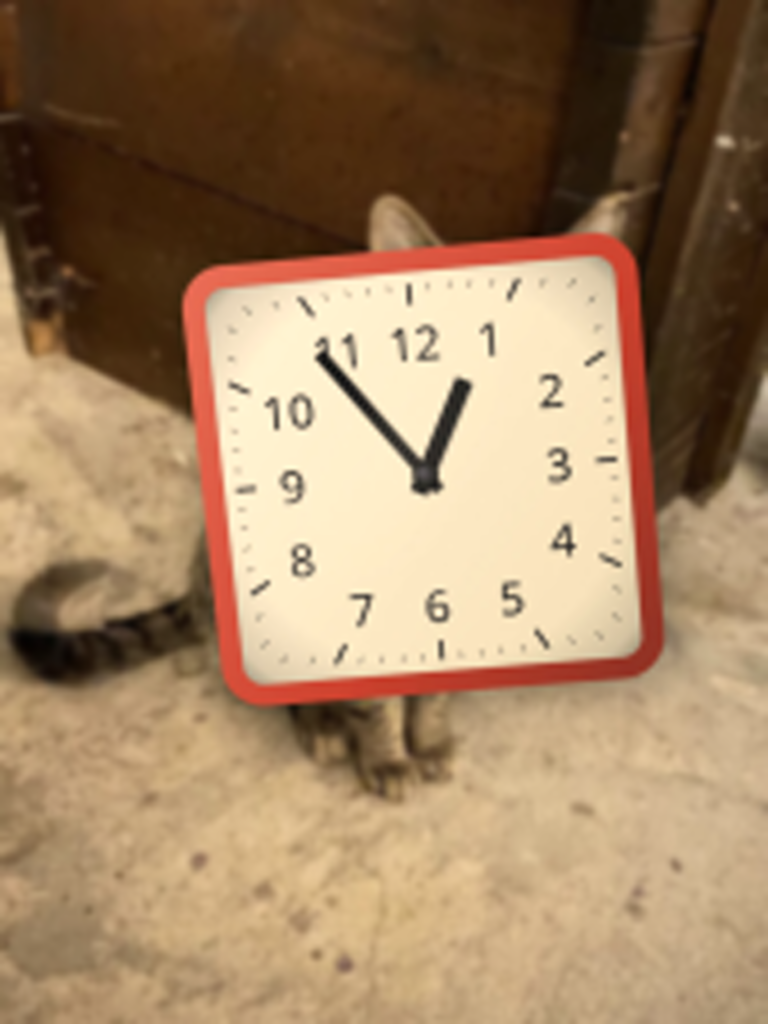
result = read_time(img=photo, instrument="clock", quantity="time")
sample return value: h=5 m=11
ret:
h=12 m=54
